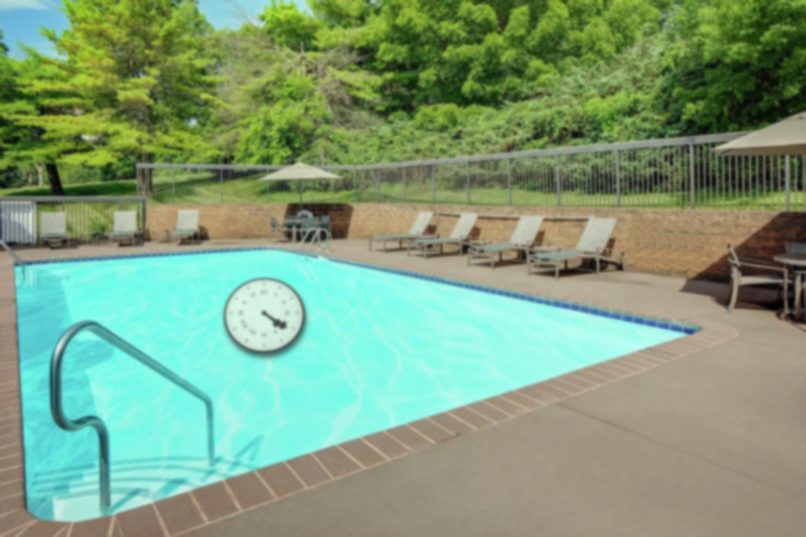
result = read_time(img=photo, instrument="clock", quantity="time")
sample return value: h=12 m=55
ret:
h=4 m=21
